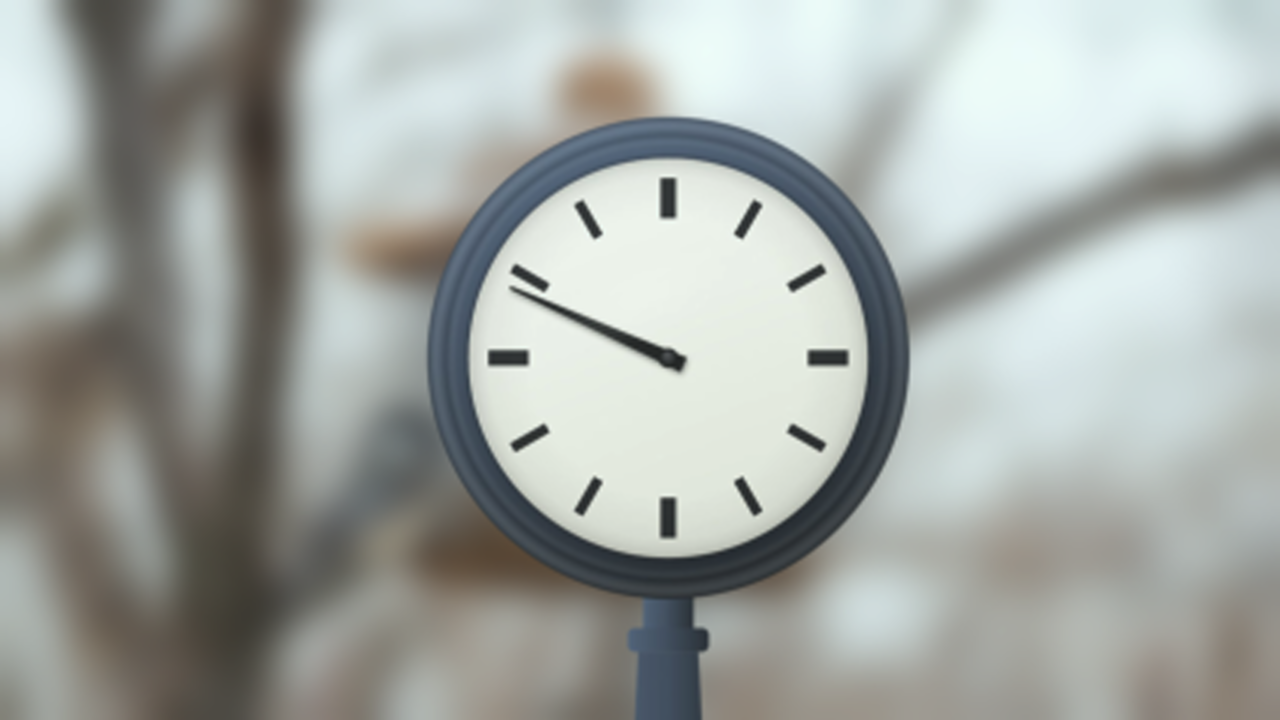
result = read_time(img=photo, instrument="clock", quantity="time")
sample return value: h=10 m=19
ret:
h=9 m=49
